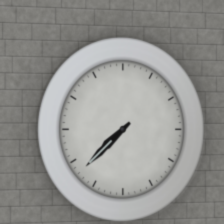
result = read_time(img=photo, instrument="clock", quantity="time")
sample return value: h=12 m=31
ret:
h=7 m=38
